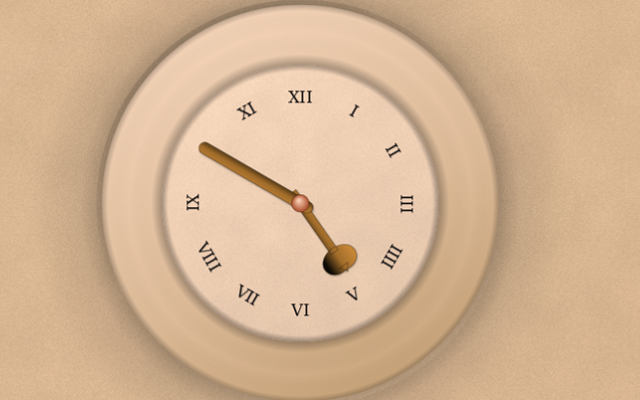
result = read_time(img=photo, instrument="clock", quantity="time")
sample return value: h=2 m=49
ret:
h=4 m=50
